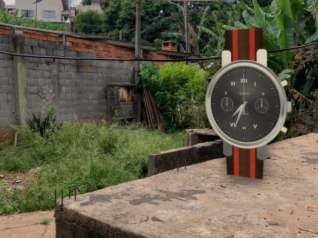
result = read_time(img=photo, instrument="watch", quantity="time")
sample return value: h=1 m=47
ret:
h=7 m=34
